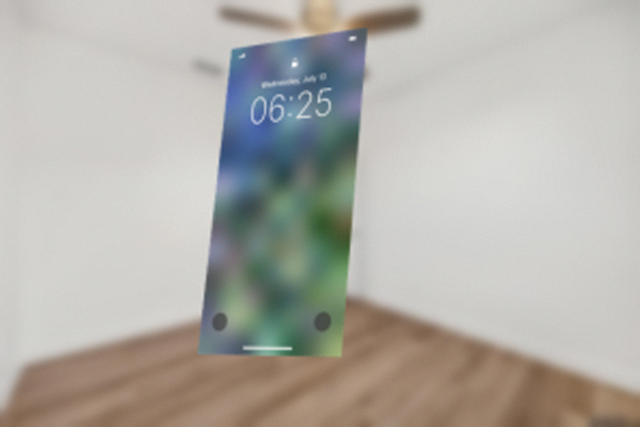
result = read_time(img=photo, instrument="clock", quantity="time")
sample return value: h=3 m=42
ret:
h=6 m=25
